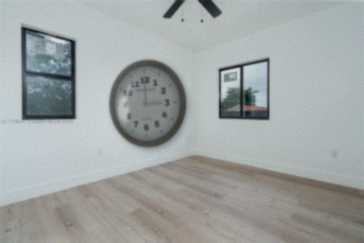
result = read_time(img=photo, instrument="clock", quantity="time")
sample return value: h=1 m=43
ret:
h=3 m=0
